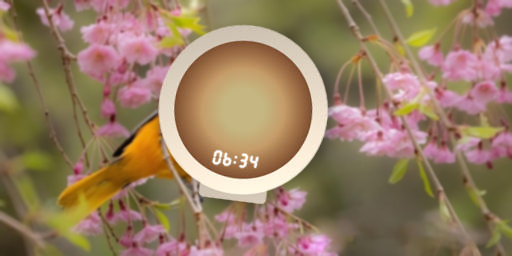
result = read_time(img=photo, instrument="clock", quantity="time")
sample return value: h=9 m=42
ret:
h=6 m=34
